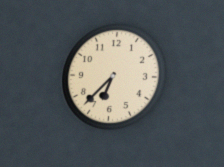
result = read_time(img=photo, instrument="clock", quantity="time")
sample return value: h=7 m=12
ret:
h=6 m=37
